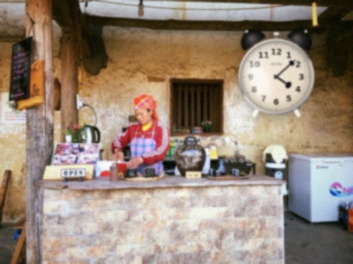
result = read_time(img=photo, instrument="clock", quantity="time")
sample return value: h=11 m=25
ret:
h=4 m=8
